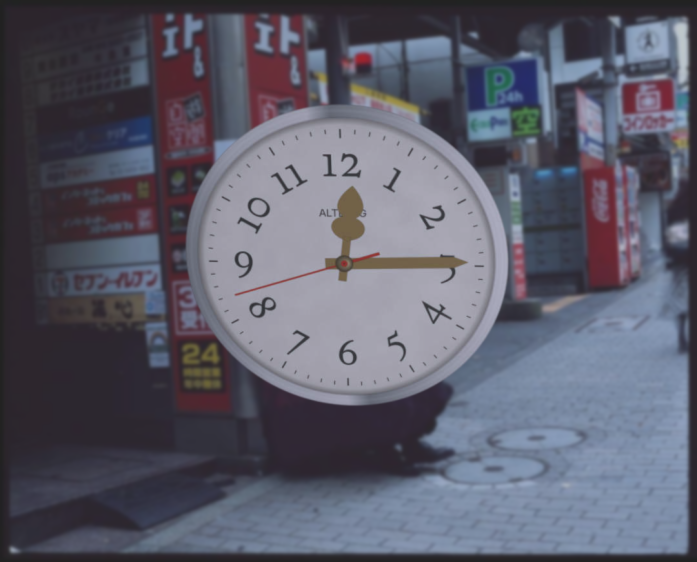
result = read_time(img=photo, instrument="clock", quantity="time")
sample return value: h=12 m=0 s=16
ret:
h=12 m=14 s=42
